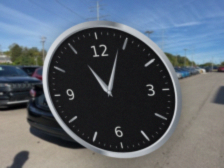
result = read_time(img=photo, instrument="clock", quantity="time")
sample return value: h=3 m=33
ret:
h=11 m=4
